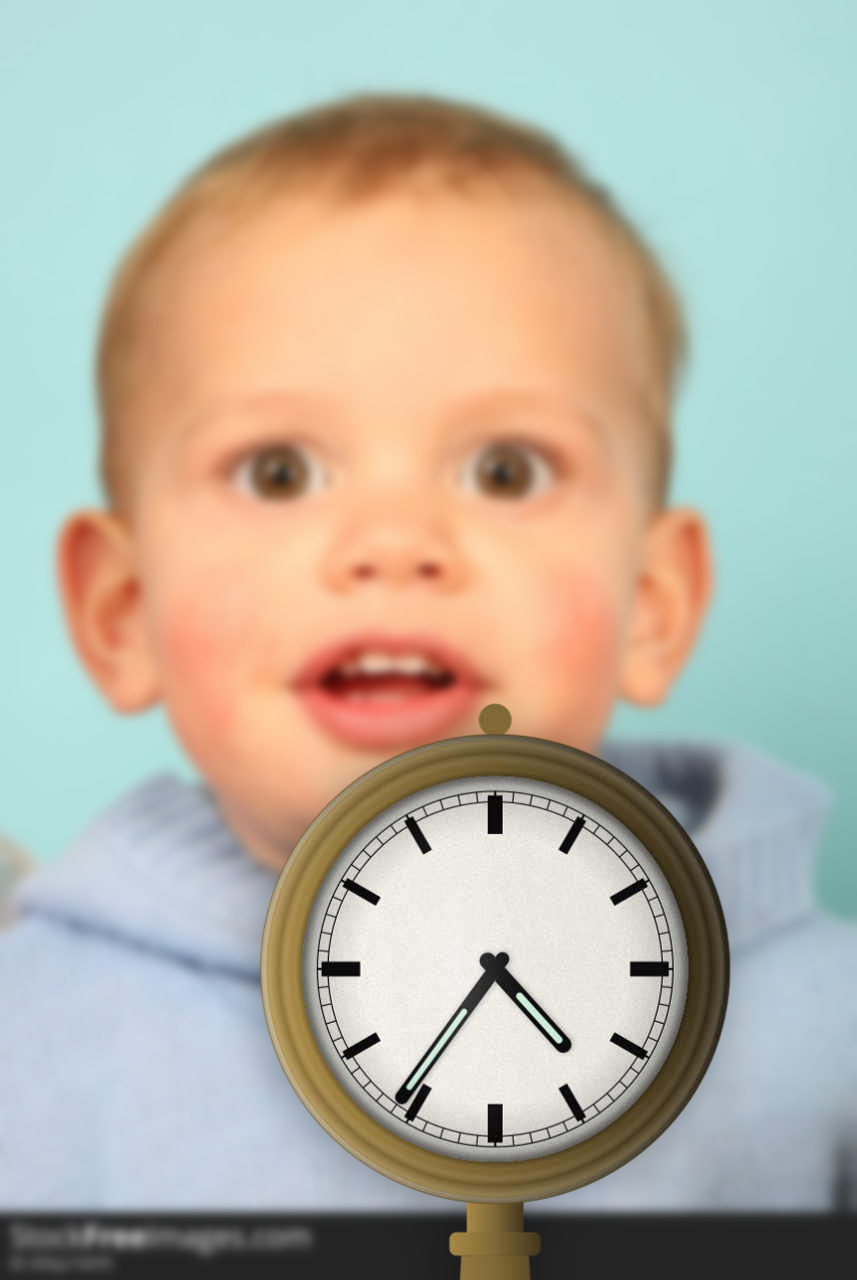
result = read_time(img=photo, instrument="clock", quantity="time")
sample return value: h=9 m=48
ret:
h=4 m=36
